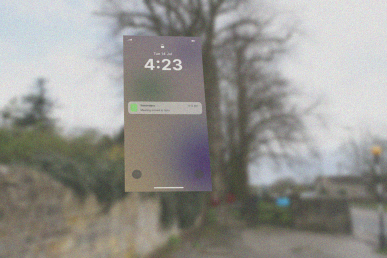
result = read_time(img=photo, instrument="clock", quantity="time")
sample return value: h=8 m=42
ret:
h=4 m=23
